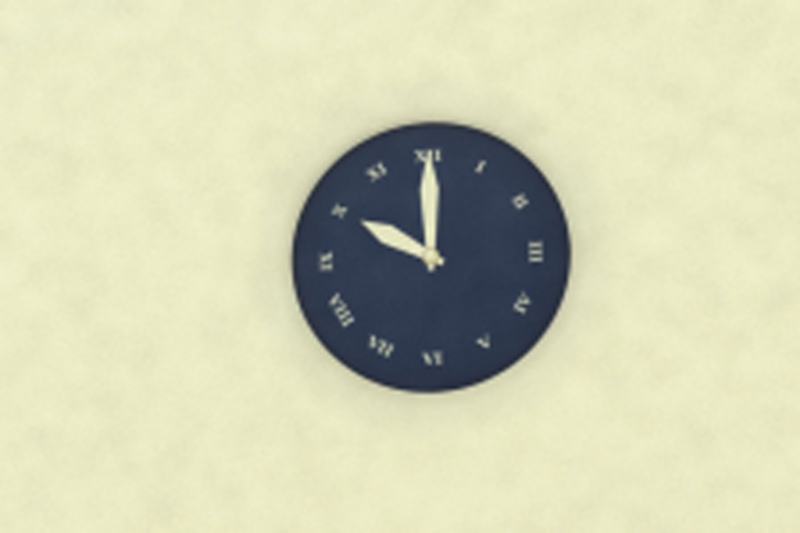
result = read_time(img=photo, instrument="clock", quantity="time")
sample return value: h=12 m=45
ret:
h=10 m=0
